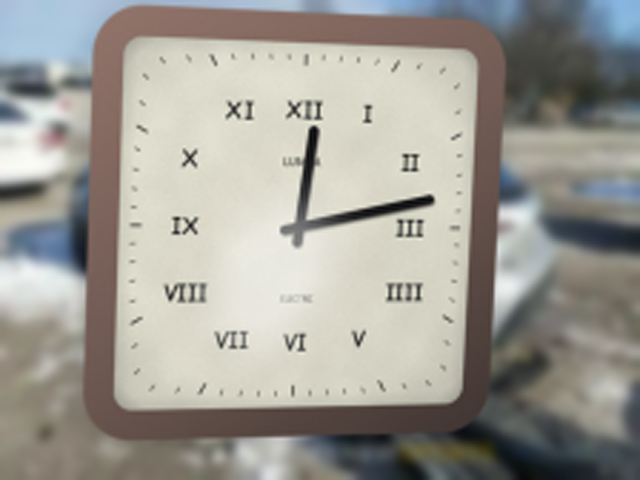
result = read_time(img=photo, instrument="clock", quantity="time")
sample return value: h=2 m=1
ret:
h=12 m=13
